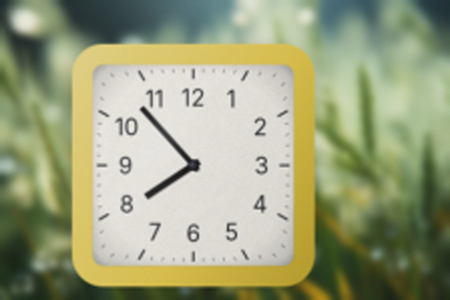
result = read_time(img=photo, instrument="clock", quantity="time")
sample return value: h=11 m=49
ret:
h=7 m=53
